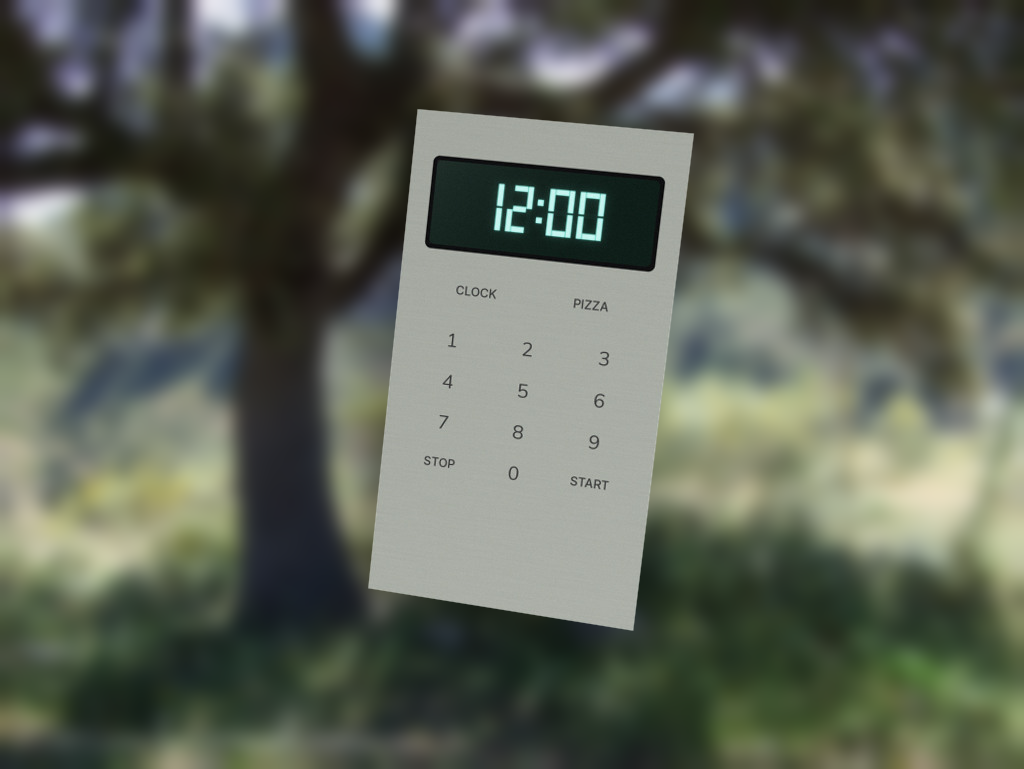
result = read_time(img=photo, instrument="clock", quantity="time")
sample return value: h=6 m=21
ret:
h=12 m=0
